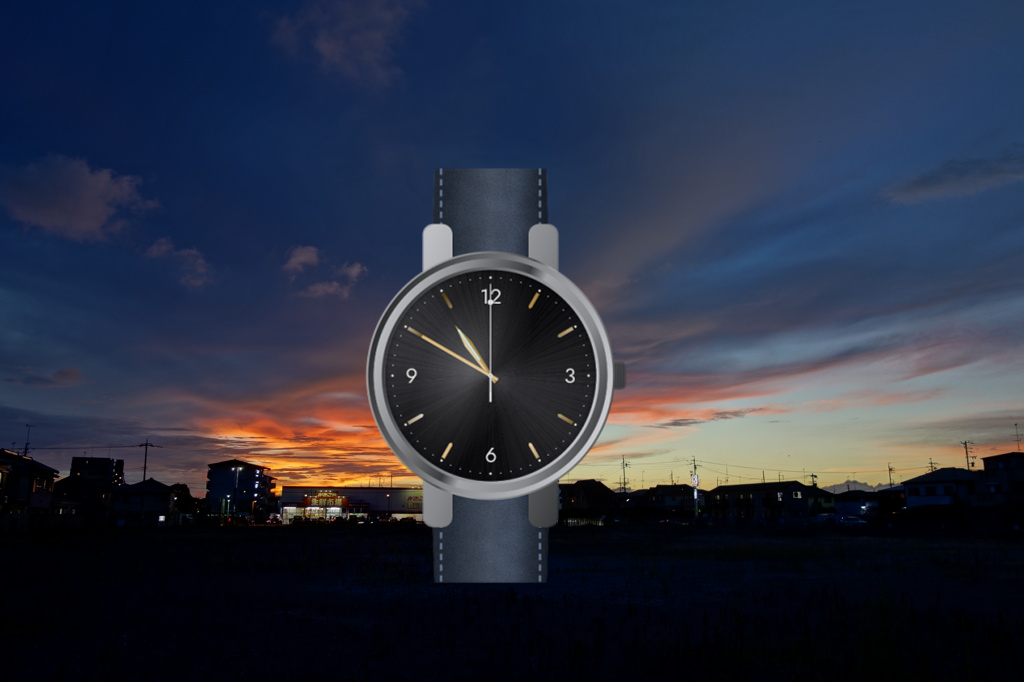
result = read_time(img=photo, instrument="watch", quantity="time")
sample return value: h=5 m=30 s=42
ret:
h=10 m=50 s=0
